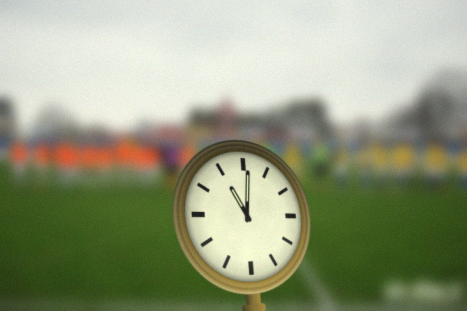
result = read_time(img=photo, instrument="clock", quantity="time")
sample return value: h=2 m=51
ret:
h=11 m=1
